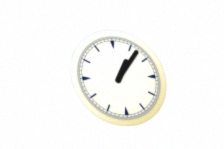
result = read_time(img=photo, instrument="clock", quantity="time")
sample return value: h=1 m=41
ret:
h=1 m=7
